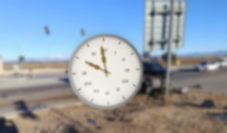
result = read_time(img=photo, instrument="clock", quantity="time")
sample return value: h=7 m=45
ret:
h=9 m=59
